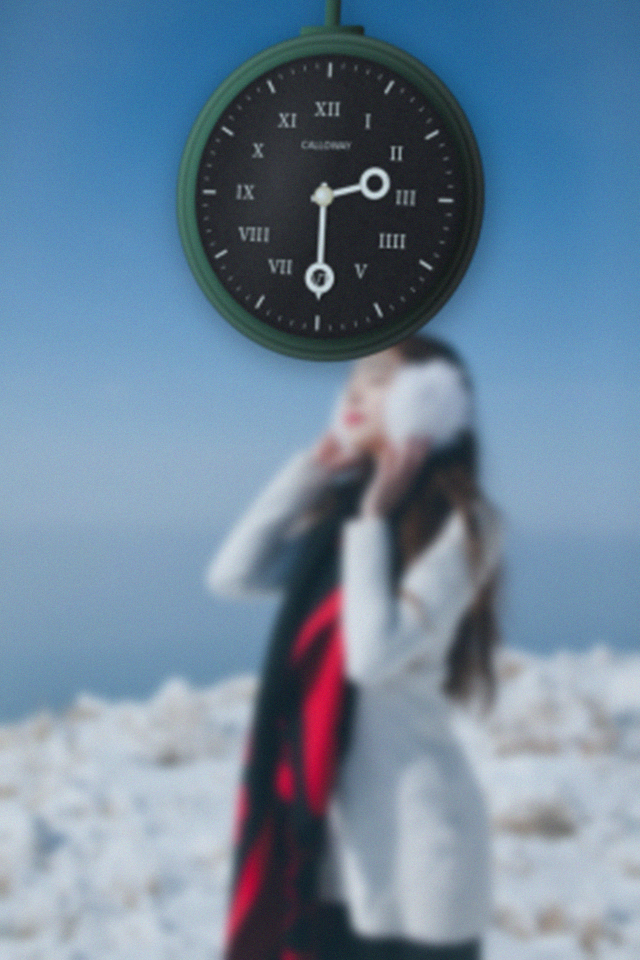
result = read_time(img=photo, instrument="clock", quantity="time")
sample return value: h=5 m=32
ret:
h=2 m=30
